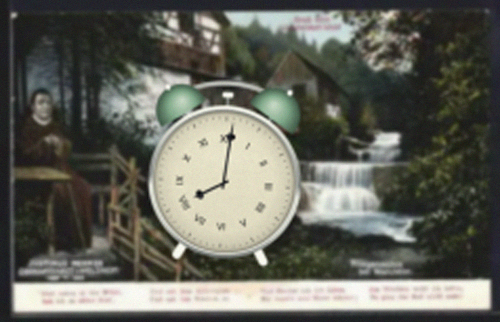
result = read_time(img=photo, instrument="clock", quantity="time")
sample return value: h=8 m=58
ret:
h=8 m=1
